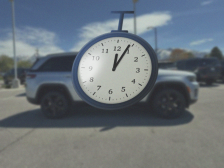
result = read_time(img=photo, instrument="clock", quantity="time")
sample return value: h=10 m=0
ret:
h=12 m=4
